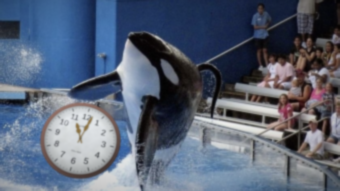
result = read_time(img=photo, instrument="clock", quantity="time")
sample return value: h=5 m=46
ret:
h=11 m=2
